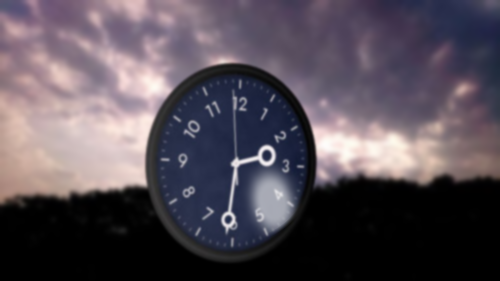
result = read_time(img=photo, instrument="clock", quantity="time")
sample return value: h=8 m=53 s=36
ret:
h=2 m=30 s=59
